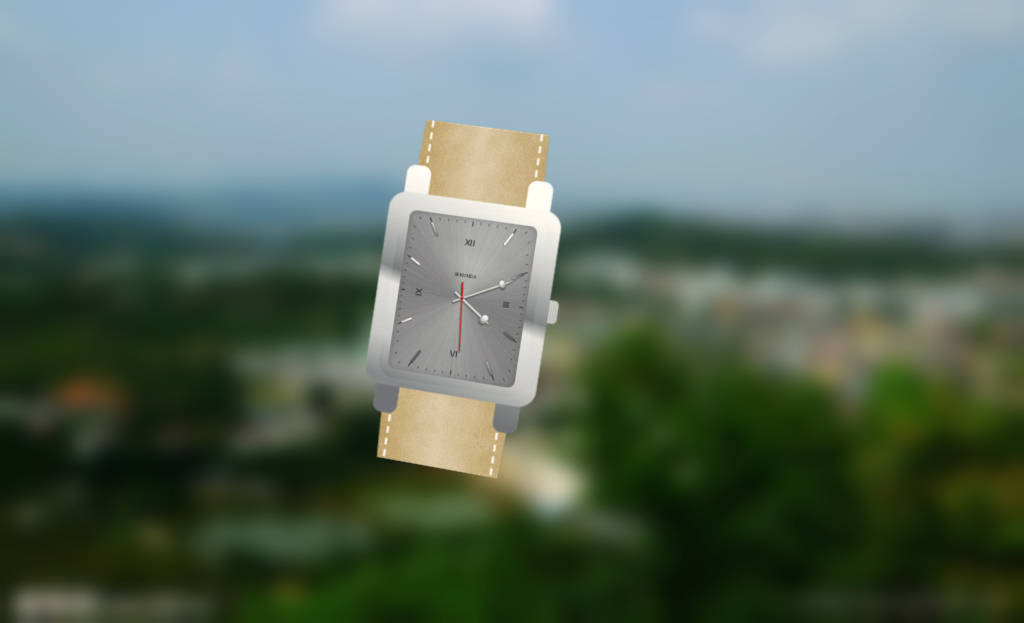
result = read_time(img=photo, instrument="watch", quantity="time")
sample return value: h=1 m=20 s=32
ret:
h=4 m=10 s=29
